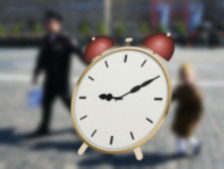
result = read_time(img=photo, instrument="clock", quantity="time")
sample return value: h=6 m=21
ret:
h=9 m=10
